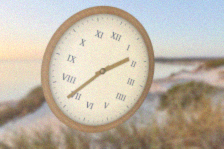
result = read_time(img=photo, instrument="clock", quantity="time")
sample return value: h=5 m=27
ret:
h=1 m=36
